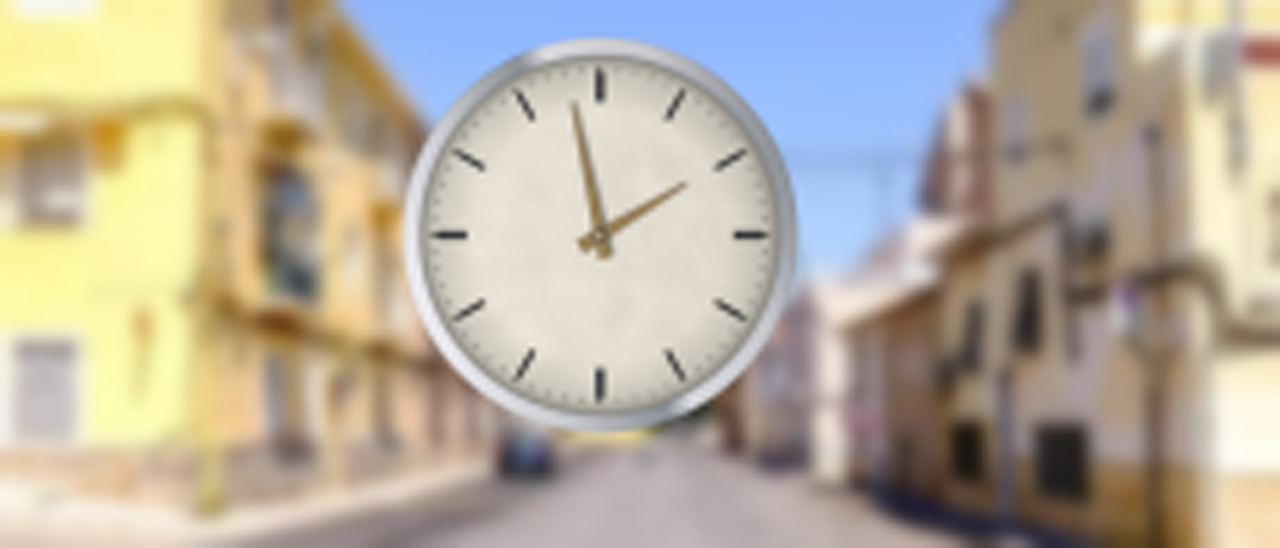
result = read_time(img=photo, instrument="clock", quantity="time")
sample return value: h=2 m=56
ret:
h=1 m=58
